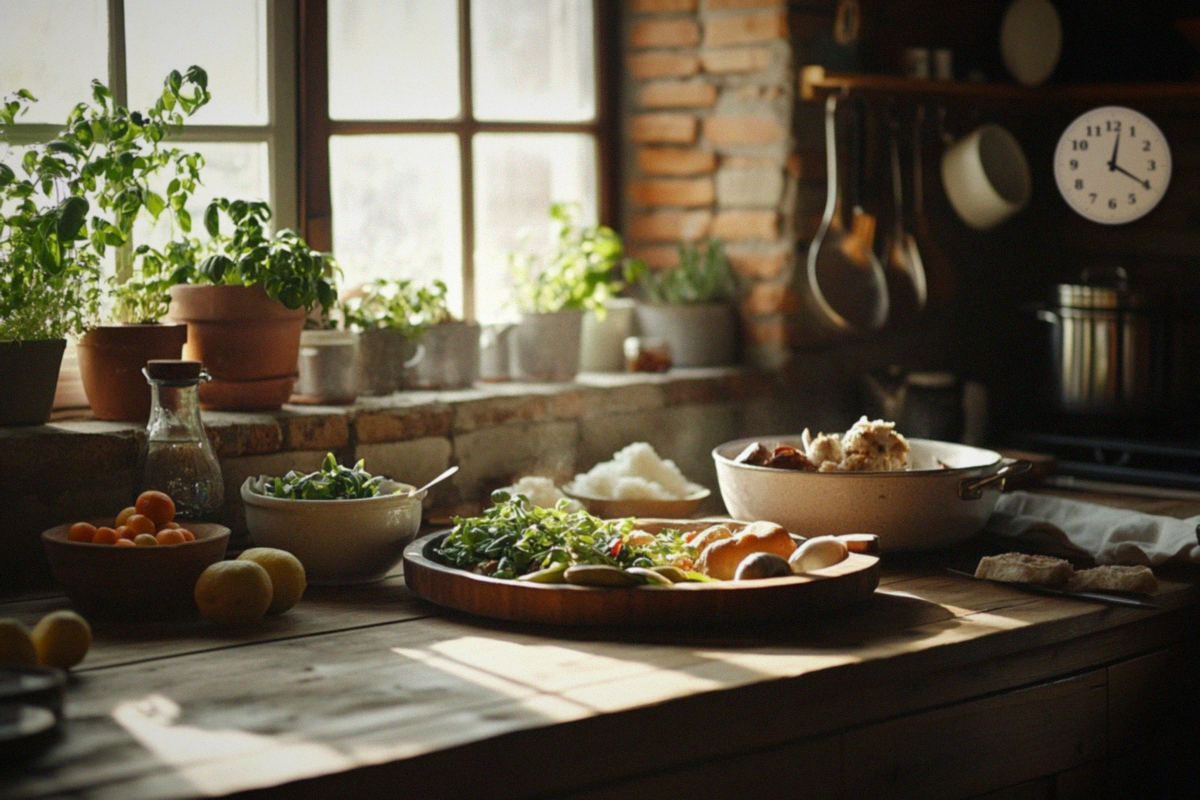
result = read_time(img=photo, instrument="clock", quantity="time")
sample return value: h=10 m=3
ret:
h=12 m=20
